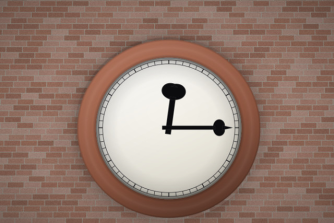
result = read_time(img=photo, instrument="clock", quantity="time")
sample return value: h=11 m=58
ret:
h=12 m=15
